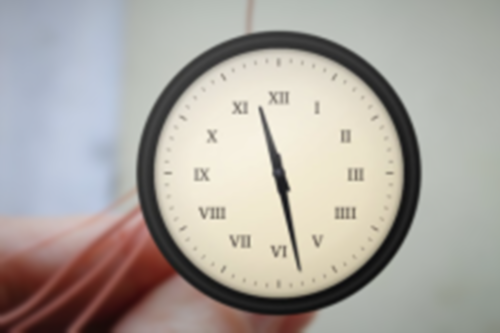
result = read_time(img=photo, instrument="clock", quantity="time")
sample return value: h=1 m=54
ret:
h=11 m=28
